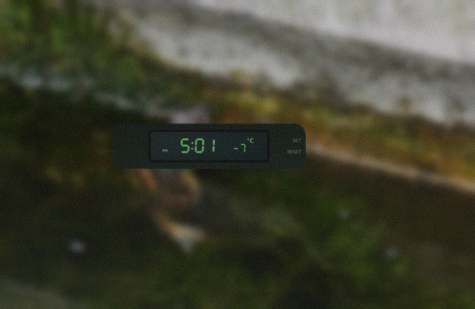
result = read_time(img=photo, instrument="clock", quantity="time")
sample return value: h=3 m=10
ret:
h=5 m=1
